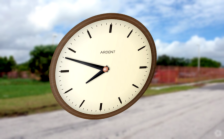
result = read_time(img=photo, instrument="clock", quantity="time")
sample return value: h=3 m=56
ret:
h=7 m=48
